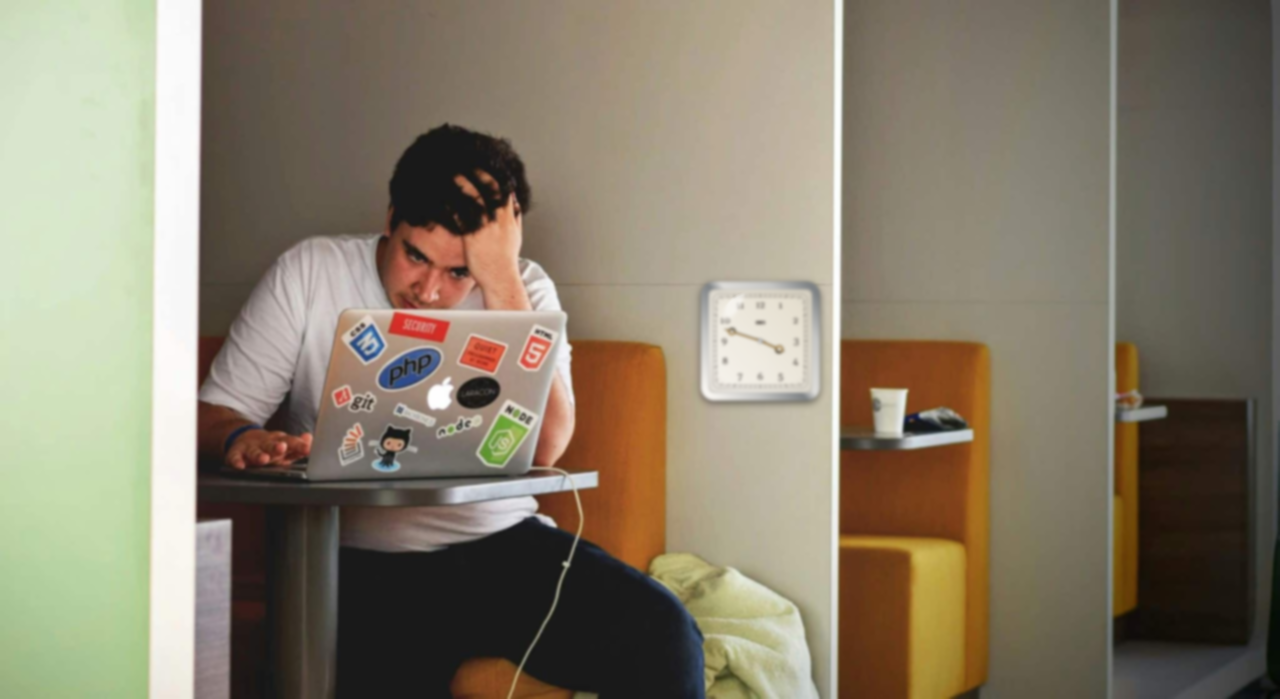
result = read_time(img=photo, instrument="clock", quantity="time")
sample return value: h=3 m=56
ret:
h=3 m=48
